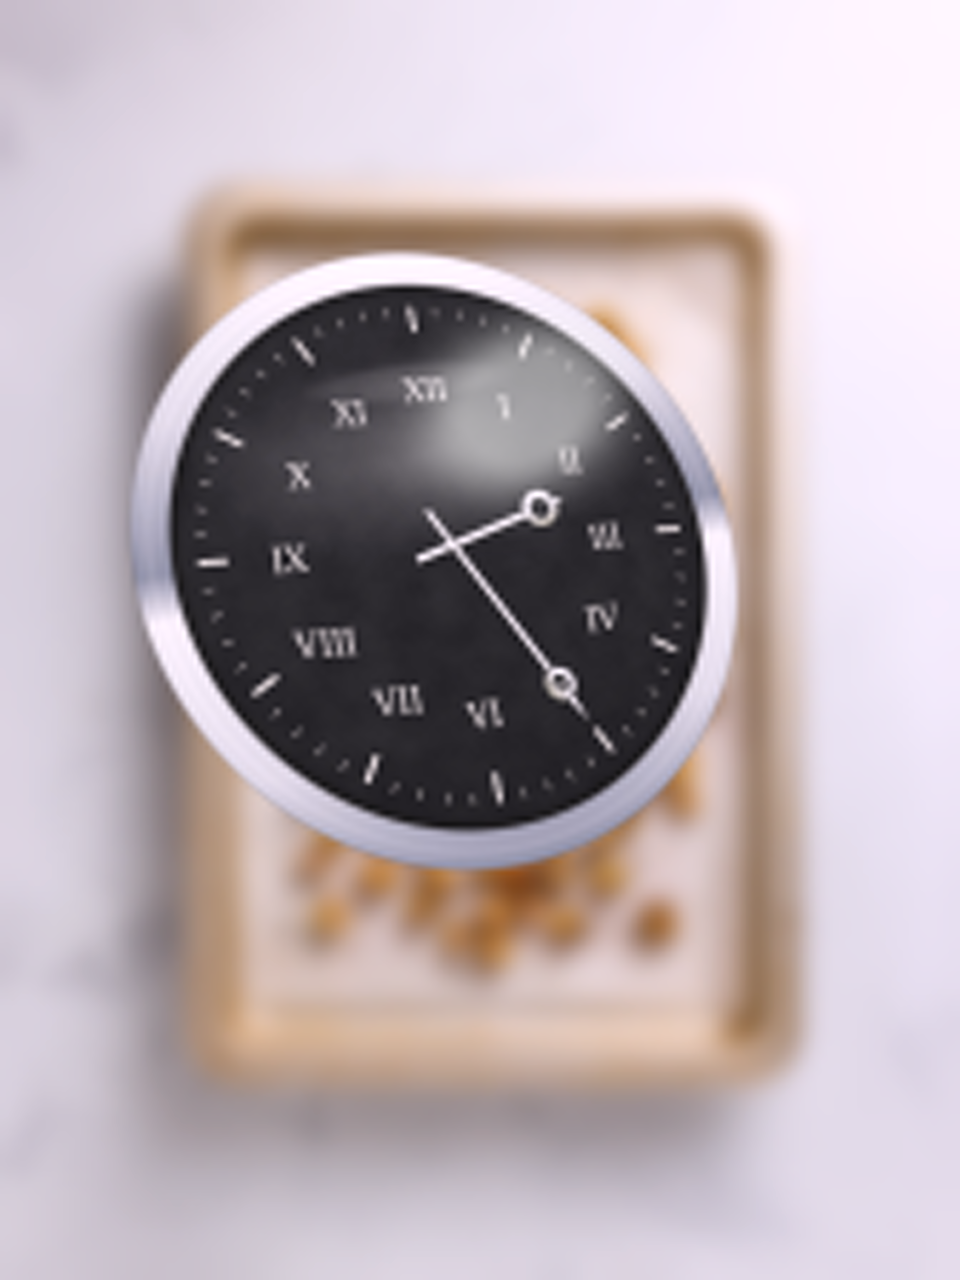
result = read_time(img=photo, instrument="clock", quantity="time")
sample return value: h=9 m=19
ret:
h=2 m=25
